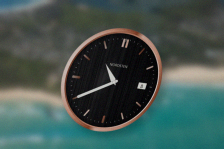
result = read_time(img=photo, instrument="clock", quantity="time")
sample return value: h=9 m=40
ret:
h=10 m=40
